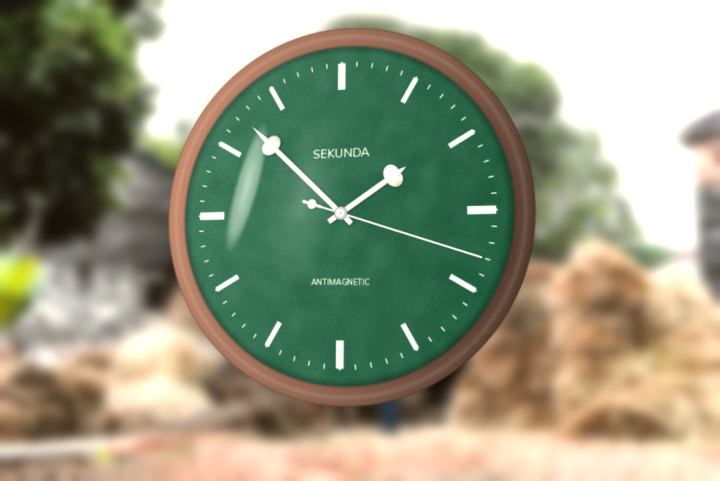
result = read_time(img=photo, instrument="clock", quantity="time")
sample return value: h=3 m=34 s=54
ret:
h=1 m=52 s=18
